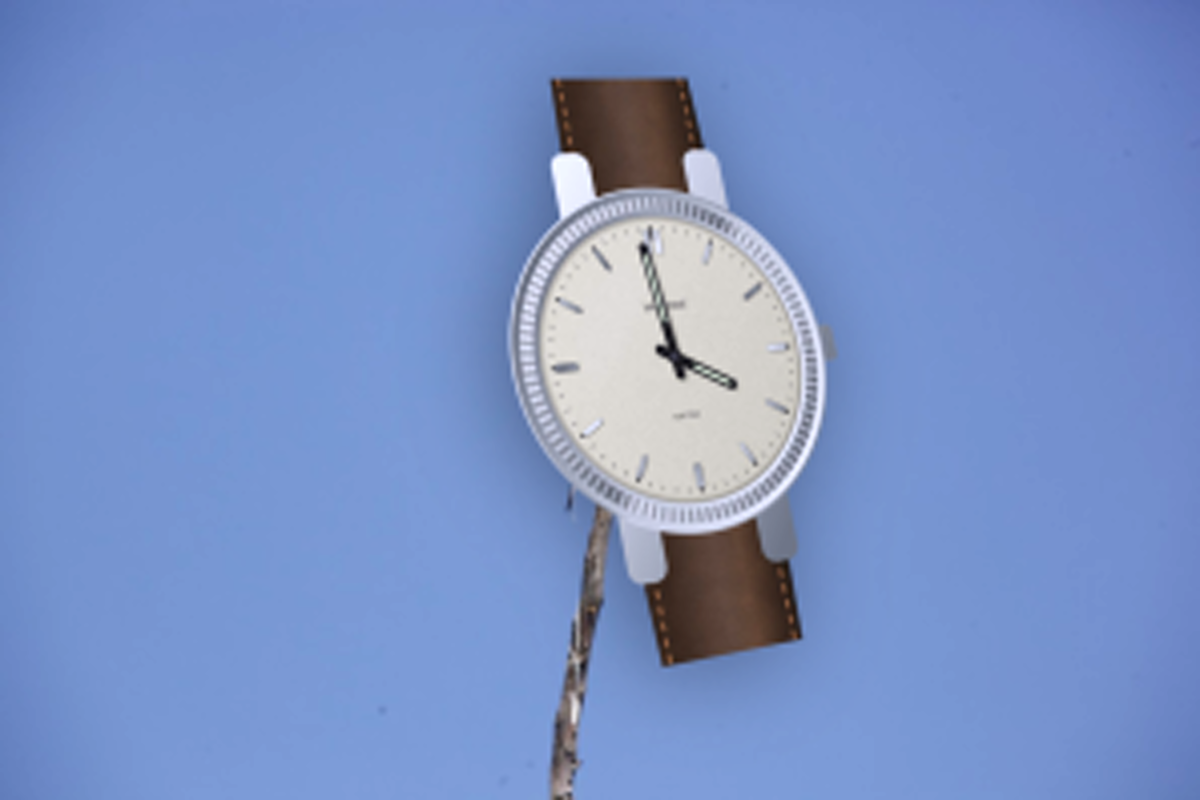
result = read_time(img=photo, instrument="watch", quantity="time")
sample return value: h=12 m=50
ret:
h=3 m=59
